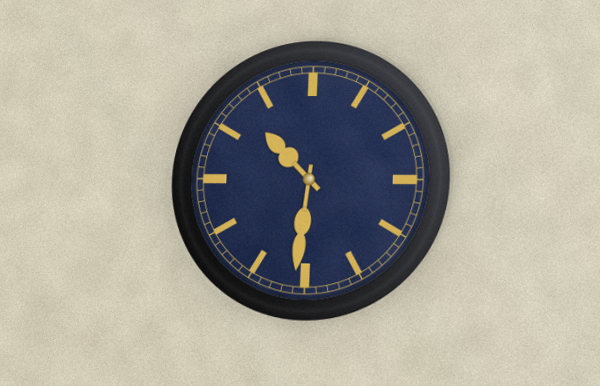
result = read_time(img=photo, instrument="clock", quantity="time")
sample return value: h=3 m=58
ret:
h=10 m=31
